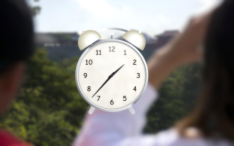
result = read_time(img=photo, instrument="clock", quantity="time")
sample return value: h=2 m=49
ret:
h=1 m=37
